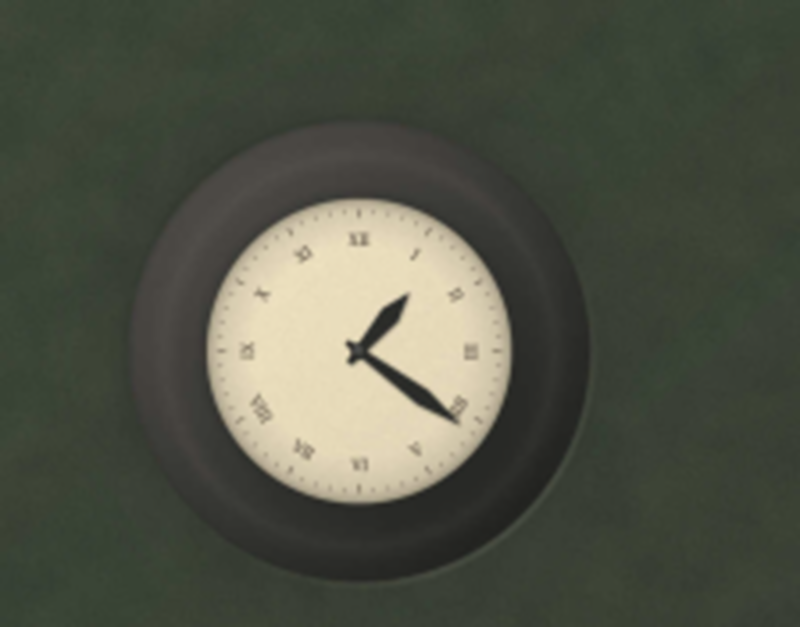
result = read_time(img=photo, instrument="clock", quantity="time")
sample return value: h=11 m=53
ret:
h=1 m=21
